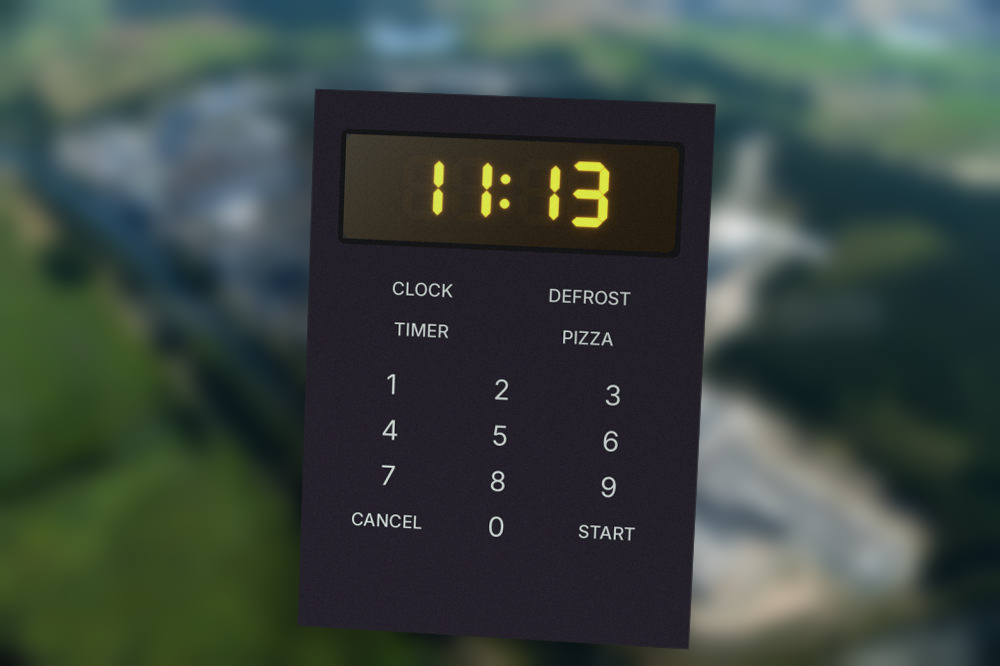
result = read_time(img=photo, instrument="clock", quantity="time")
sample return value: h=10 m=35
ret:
h=11 m=13
